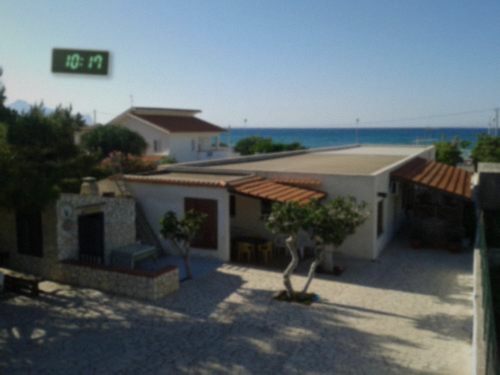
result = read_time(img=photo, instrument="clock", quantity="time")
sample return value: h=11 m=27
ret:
h=10 m=17
